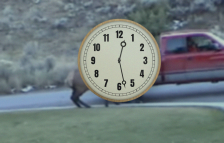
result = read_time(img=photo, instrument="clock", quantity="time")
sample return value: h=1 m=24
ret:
h=12 m=28
